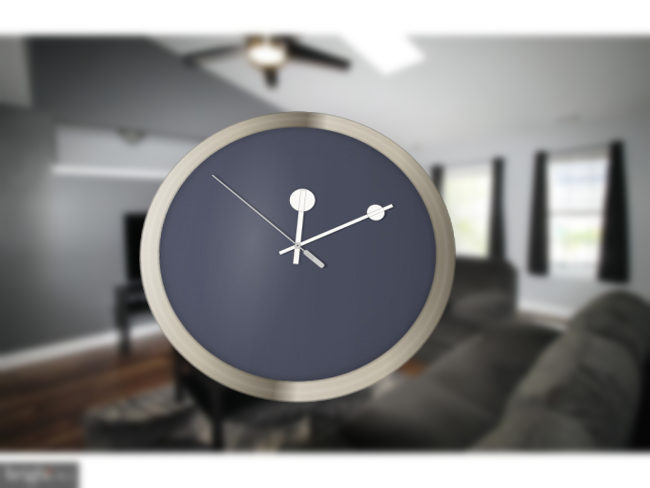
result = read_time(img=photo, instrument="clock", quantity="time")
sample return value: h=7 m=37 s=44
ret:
h=12 m=10 s=52
